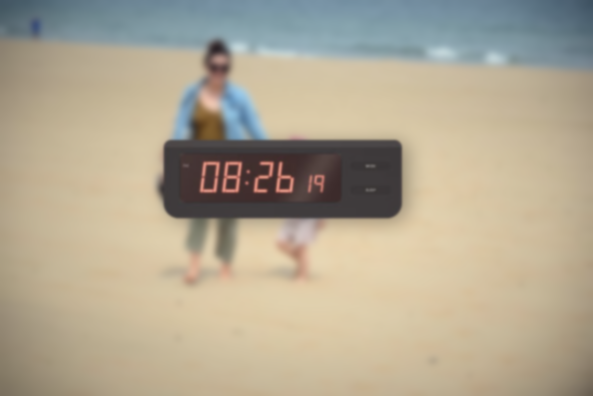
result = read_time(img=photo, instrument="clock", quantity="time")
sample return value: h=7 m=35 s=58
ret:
h=8 m=26 s=19
